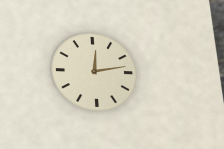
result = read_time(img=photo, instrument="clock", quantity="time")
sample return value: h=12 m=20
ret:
h=12 m=13
